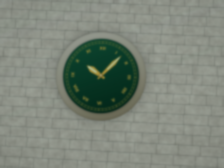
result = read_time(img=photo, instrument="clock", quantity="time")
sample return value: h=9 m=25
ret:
h=10 m=7
